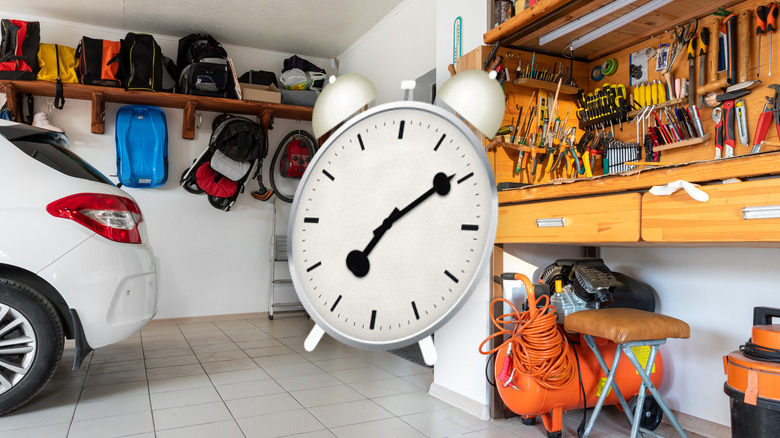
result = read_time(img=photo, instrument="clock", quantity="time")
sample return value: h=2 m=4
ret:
h=7 m=9
